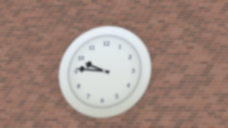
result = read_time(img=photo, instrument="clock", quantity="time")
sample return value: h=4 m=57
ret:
h=9 m=46
